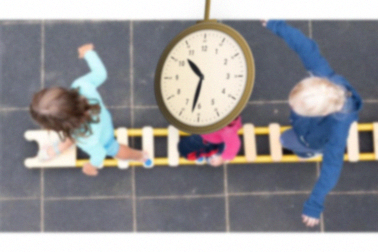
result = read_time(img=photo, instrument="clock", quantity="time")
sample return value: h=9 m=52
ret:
h=10 m=32
